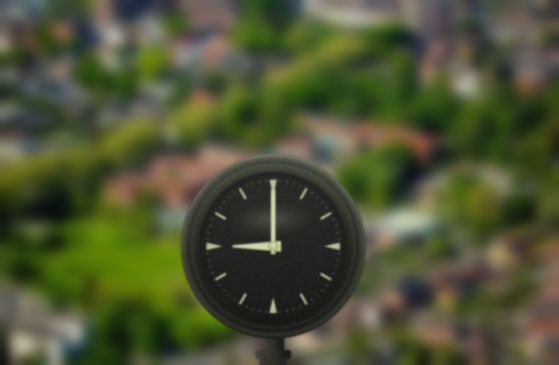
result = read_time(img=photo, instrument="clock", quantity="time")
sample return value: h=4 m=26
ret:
h=9 m=0
